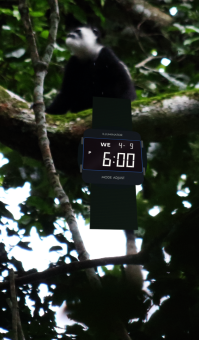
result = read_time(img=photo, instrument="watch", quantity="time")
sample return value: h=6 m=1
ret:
h=6 m=0
